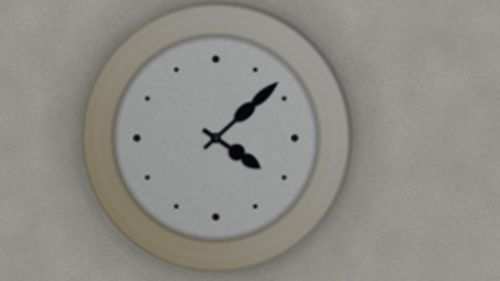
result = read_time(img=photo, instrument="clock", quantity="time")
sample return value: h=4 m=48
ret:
h=4 m=8
